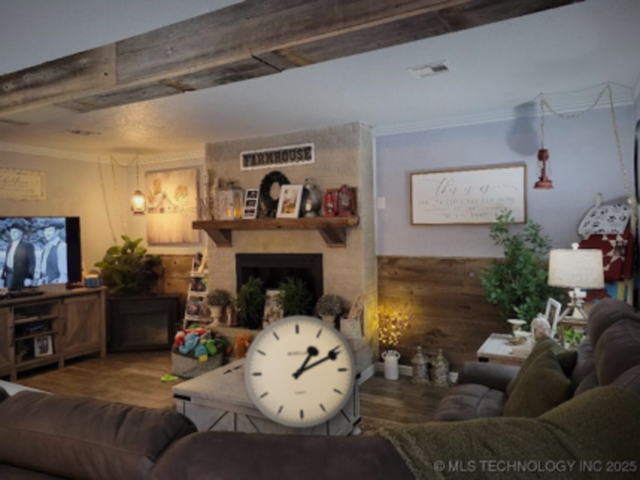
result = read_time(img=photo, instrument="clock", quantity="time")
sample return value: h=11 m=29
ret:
h=1 m=11
